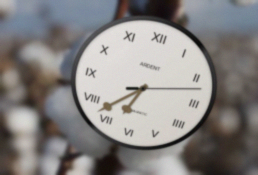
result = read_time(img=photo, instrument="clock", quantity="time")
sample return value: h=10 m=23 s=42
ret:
h=6 m=37 s=12
